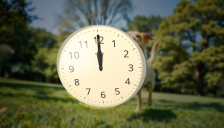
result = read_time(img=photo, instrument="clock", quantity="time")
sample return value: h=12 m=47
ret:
h=12 m=0
